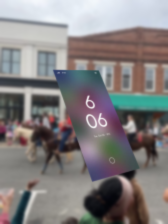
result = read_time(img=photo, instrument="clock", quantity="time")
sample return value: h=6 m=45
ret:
h=6 m=6
